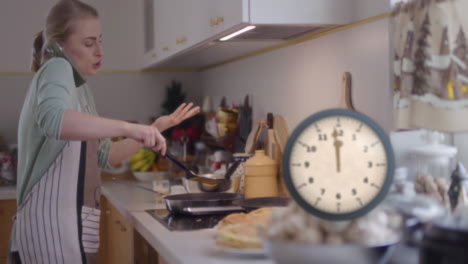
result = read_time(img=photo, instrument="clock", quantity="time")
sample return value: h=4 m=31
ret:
h=11 m=59
